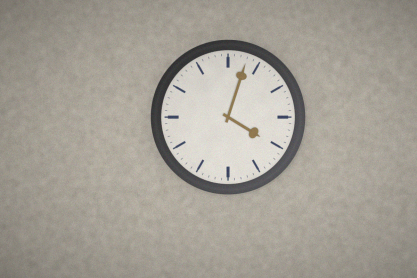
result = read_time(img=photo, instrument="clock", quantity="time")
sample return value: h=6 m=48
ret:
h=4 m=3
